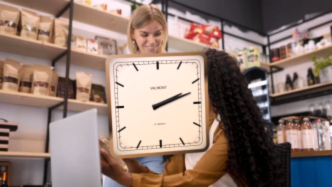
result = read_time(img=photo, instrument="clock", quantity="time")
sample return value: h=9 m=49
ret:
h=2 m=12
